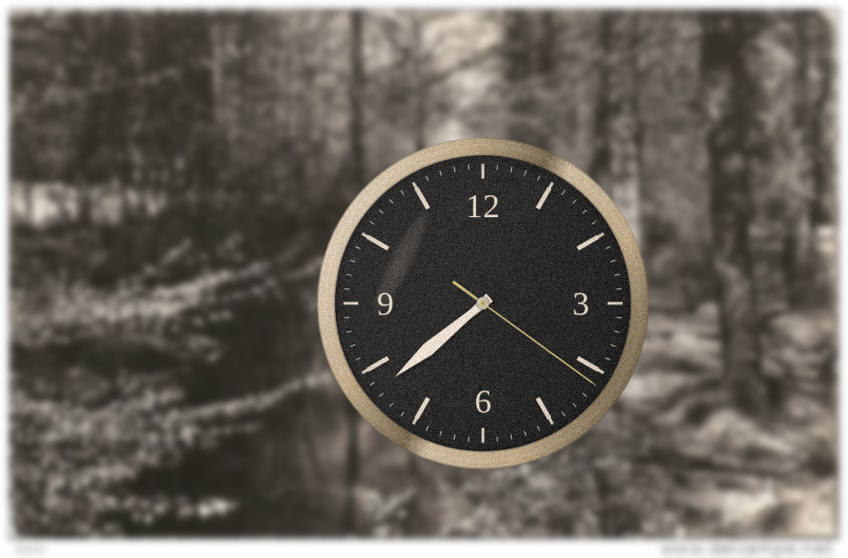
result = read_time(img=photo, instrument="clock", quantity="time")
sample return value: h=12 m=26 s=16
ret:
h=7 m=38 s=21
